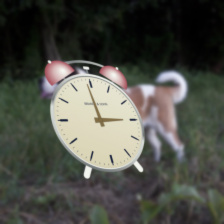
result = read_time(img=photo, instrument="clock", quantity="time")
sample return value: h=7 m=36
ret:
h=2 m=59
